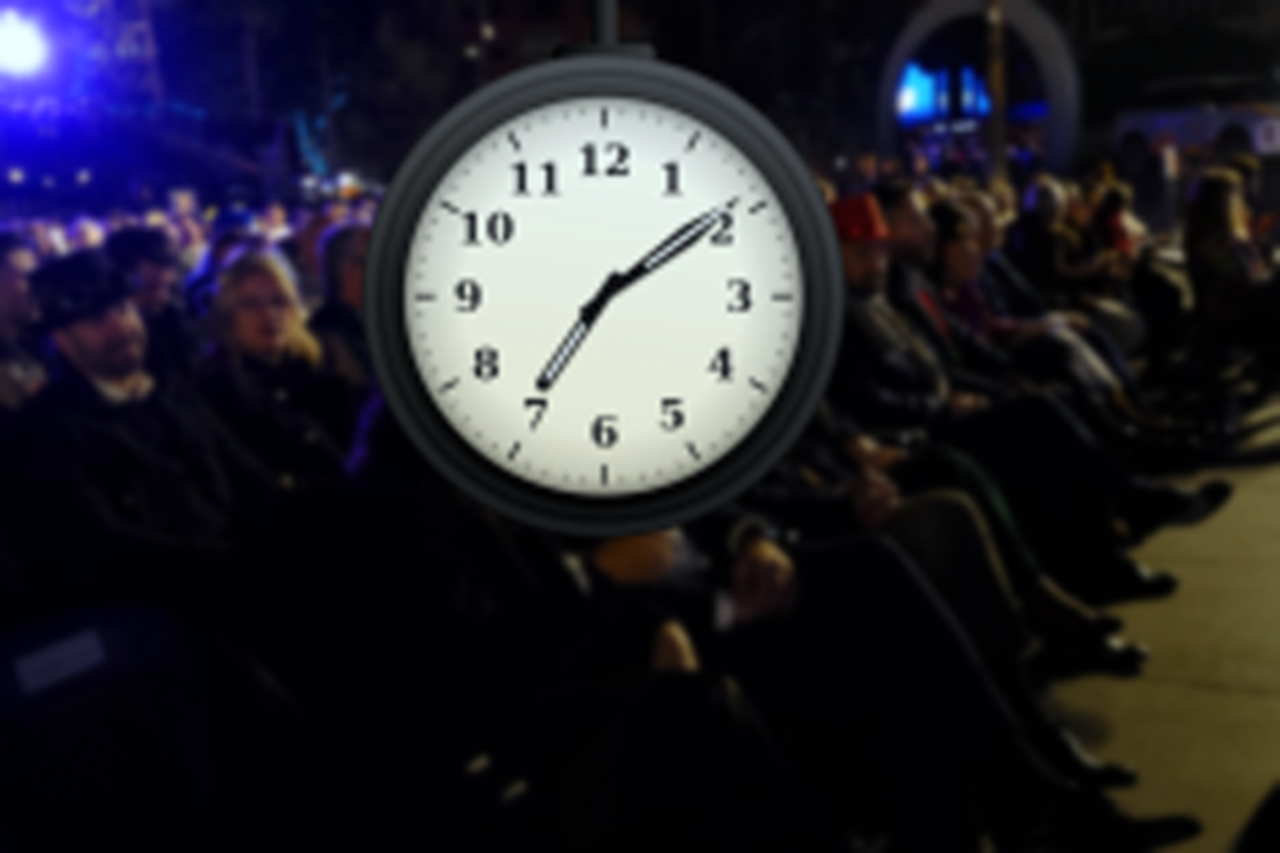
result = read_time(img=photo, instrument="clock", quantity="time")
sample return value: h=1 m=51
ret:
h=7 m=9
